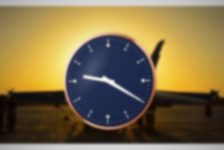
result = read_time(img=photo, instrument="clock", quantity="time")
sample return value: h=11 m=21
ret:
h=9 m=20
